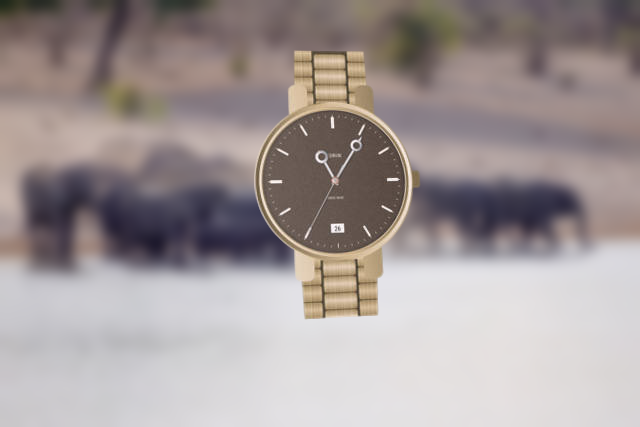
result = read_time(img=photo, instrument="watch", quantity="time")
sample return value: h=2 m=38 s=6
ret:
h=11 m=5 s=35
